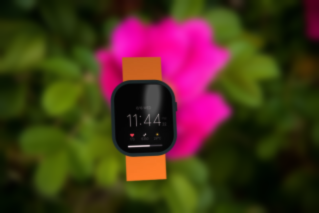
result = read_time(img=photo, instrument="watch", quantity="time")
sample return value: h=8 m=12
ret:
h=11 m=44
